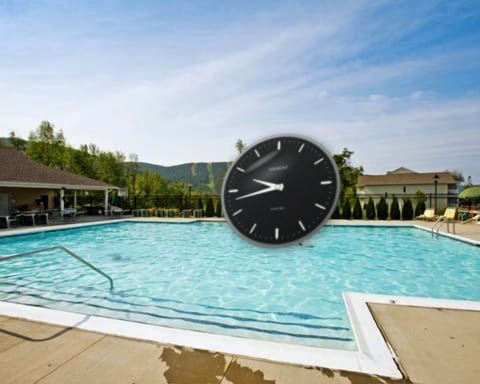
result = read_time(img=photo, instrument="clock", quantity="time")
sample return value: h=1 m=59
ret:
h=9 m=43
